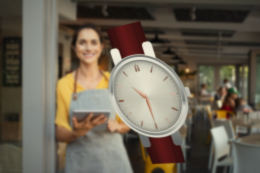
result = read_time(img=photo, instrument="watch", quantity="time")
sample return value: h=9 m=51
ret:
h=10 m=30
